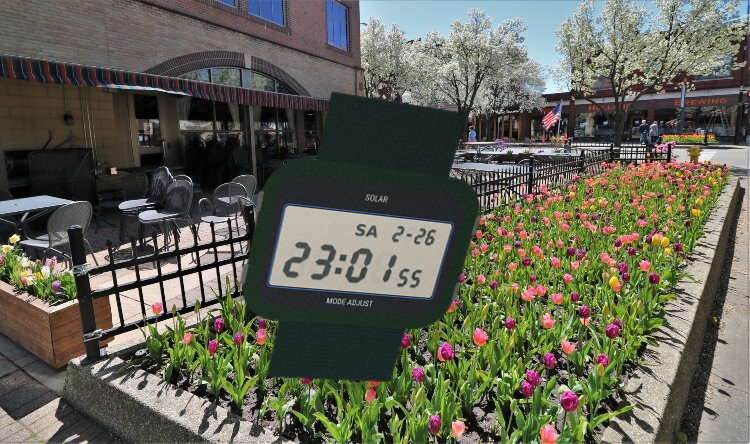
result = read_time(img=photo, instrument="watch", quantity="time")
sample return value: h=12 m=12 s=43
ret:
h=23 m=1 s=55
